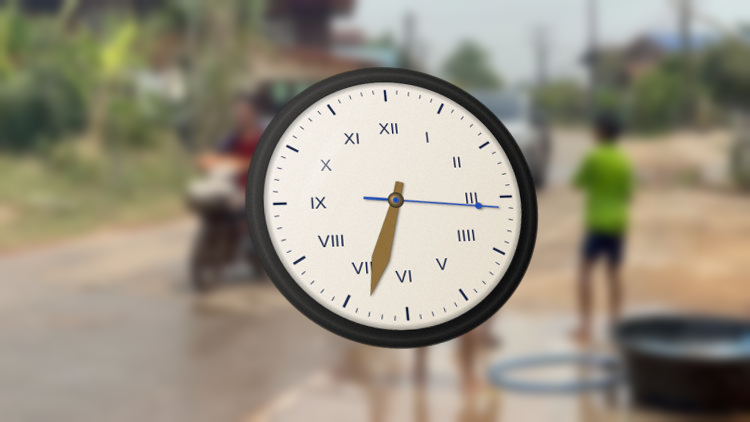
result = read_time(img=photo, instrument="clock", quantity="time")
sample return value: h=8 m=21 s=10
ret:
h=6 m=33 s=16
